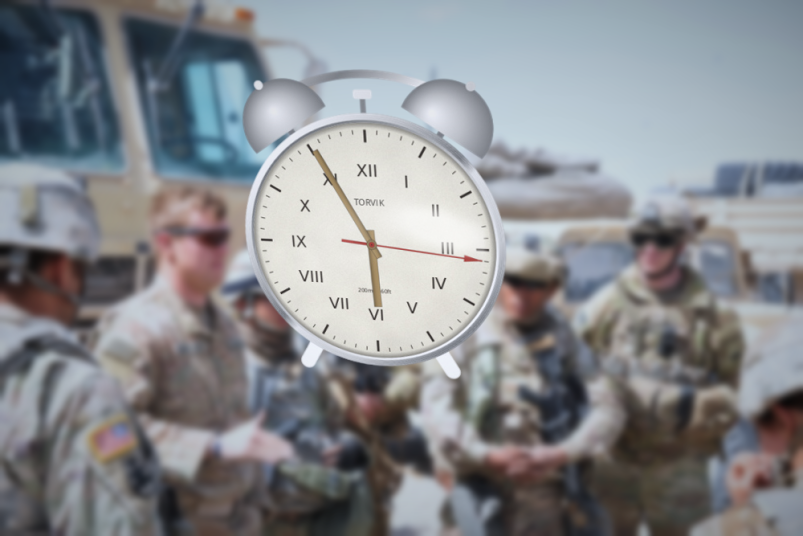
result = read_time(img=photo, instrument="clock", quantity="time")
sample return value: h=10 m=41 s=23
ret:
h=5 m=55 s=16
